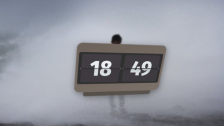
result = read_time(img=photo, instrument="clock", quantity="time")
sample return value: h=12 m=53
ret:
h=18 m=49
